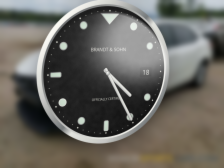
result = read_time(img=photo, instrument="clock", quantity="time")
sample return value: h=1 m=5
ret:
h=4 m=25
